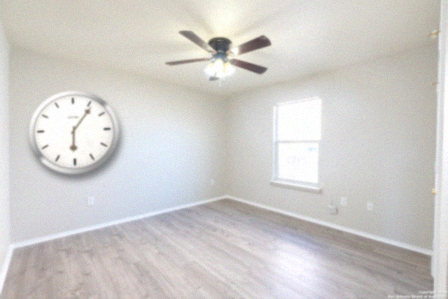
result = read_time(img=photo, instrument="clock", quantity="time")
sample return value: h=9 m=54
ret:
h=6 m=6
